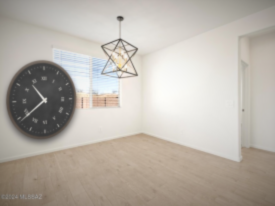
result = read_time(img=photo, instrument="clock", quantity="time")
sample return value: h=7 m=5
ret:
h=10 m=39
